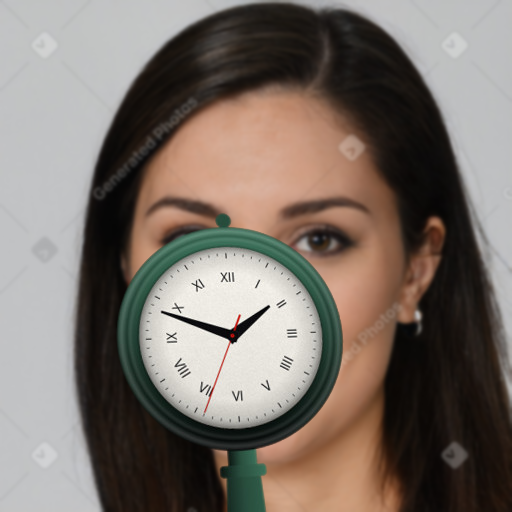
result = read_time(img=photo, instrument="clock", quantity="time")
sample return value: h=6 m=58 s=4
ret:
h=1 m=48 s=34
